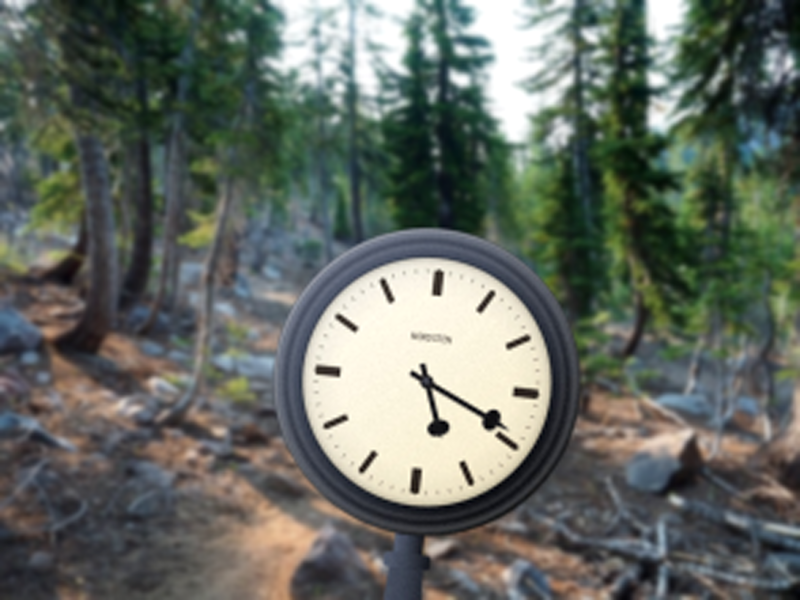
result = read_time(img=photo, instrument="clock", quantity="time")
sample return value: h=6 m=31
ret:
h=5 m=19
